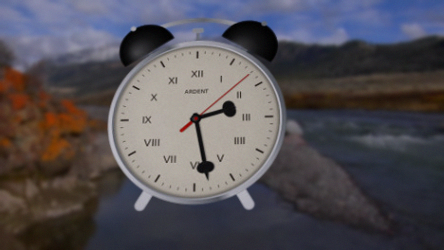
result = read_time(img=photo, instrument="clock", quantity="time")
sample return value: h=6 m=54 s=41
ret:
h=2 m=28 s=8
